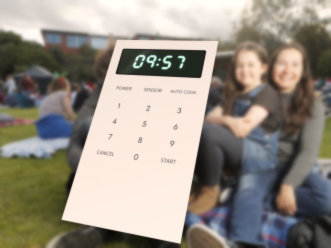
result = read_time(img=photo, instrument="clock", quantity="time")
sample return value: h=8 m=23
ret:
h=9 m=57
